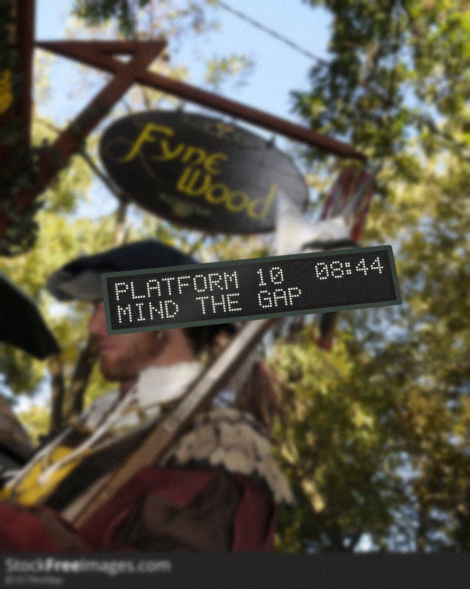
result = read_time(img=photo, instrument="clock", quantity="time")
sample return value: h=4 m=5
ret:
h=8 m=44
